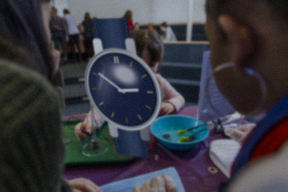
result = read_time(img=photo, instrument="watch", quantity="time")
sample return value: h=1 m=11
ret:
h=2 m=51
